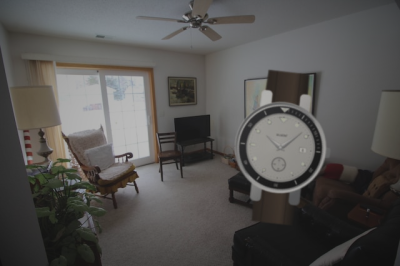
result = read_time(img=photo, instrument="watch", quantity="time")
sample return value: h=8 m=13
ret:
h=10 m=8
